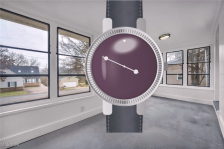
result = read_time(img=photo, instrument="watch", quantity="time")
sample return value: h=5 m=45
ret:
h=3 m=49
